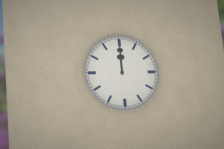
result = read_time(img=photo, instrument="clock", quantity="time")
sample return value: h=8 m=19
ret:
h=12 m=0
